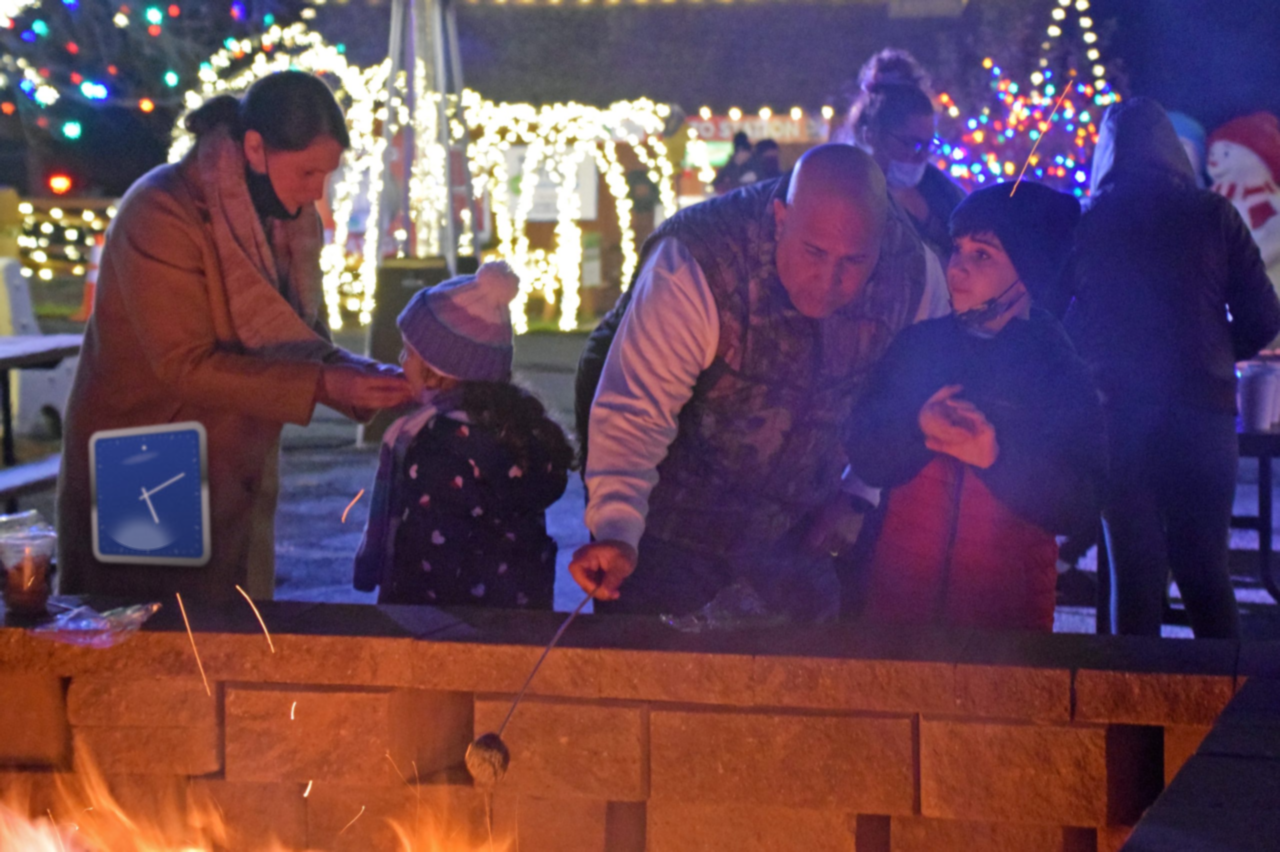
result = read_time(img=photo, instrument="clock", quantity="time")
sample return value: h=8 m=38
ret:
h=5 m=11
